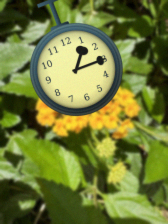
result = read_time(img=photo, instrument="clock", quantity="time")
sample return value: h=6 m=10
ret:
h=1 m=15
